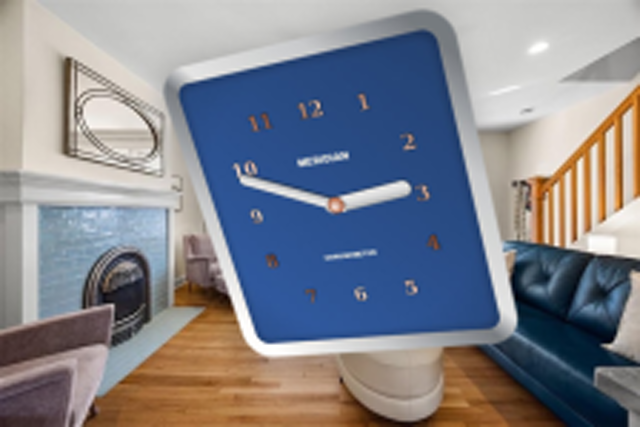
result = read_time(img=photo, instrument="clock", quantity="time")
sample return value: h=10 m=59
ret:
h=2 m=49
